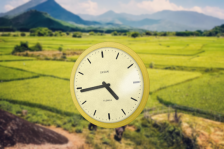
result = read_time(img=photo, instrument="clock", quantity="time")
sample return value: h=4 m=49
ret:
h=4 m=44
